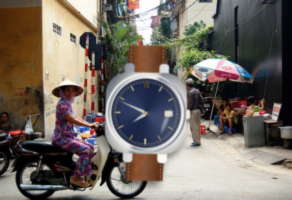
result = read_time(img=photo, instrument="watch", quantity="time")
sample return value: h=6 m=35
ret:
h=7 m=49
